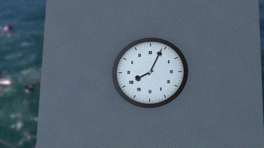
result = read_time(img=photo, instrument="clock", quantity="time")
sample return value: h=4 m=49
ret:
h=8 m=4
